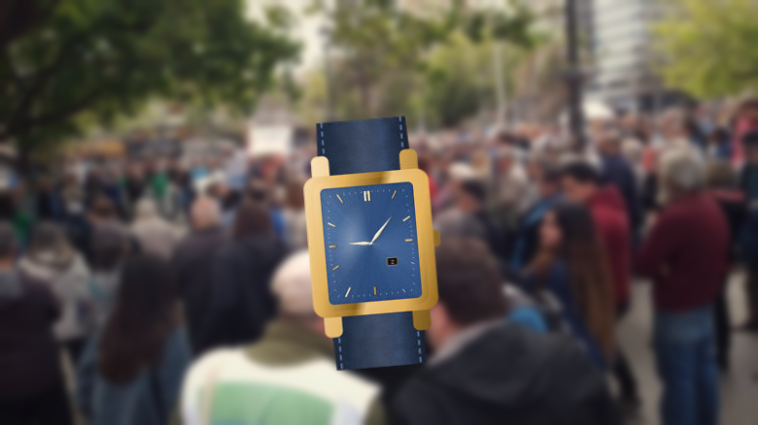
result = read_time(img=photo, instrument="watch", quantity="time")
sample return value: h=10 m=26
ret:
h=9 m=7
